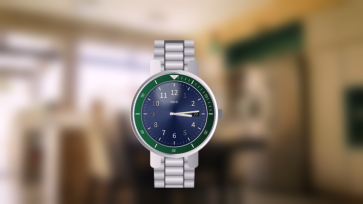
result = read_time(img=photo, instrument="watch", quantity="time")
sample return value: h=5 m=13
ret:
h=3 m=14
